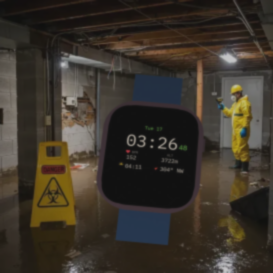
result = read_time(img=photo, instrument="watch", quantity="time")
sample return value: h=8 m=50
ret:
h=3 m=26
